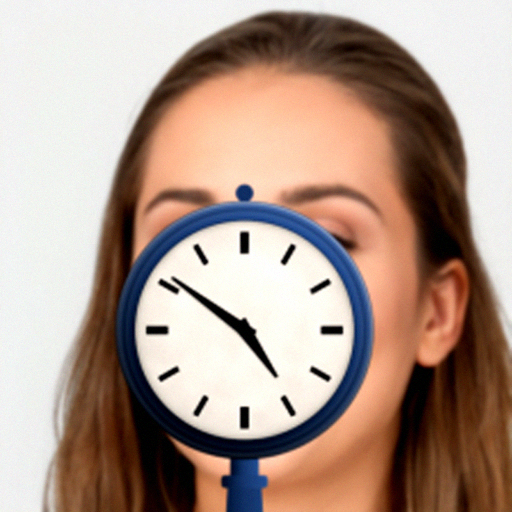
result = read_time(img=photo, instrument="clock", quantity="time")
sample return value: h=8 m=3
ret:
h=4 m=51
